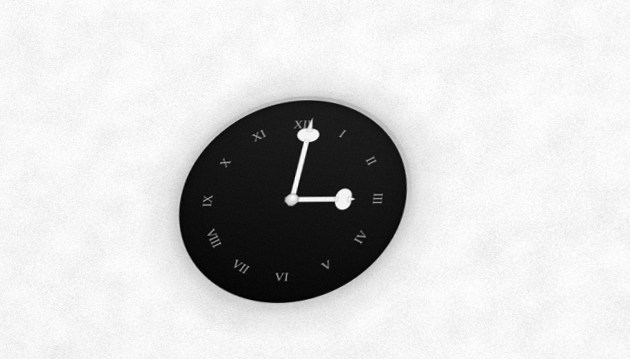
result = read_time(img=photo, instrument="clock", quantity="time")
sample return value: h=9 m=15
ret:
h=3 m=1
